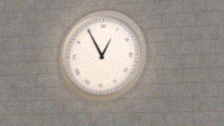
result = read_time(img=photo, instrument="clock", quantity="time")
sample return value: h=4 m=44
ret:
h=12 m=55
